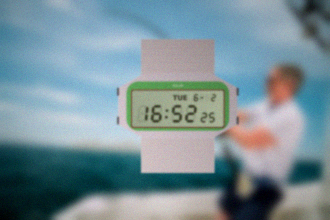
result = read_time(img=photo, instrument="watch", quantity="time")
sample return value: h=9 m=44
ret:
h=16 m=52
